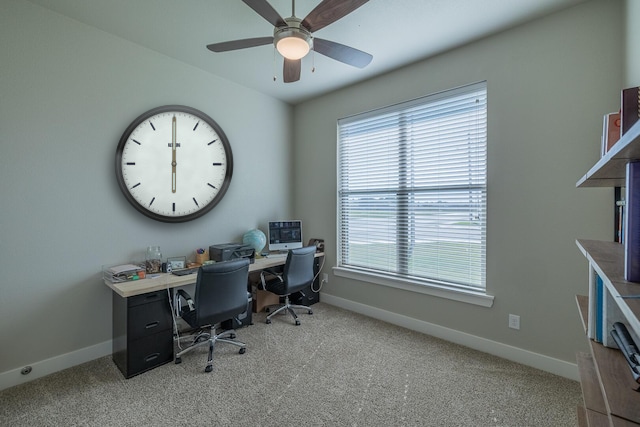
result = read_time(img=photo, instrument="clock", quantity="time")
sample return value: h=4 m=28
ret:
h=6 m=0
